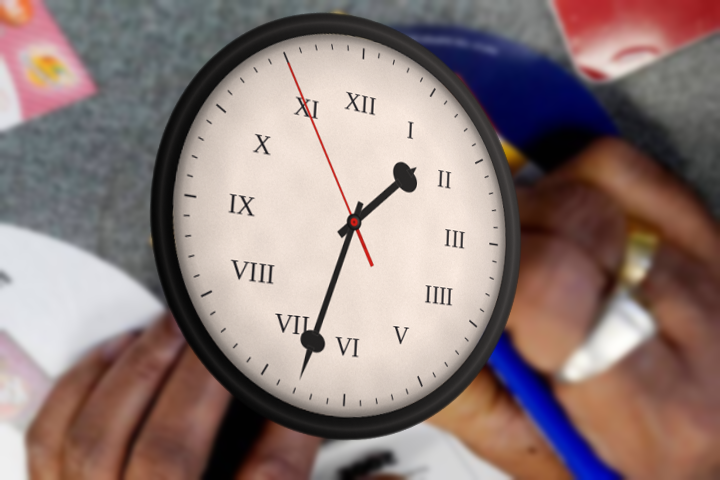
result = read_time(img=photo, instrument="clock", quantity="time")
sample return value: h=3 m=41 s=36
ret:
h=1 m=32 s=55
